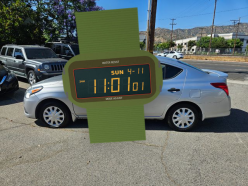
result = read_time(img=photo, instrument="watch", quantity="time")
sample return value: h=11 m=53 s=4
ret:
h=11 m=1 s=1
